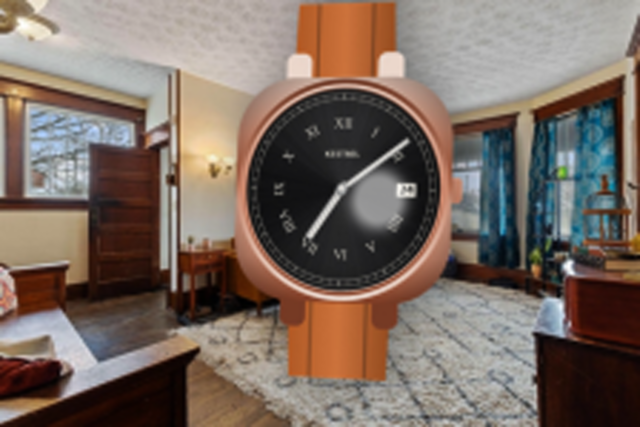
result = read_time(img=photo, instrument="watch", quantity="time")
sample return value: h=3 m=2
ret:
h=7 m=9
